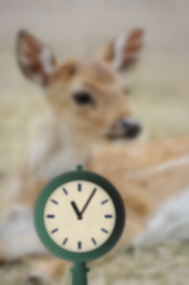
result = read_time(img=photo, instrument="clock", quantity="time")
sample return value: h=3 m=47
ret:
h=11 m=5
